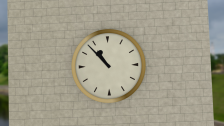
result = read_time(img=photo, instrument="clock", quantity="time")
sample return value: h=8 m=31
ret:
h=10 m=53
